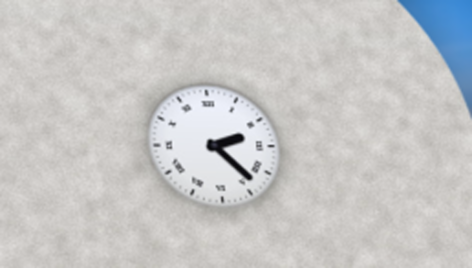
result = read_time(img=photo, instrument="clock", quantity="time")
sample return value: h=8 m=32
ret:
h=2 m=23
